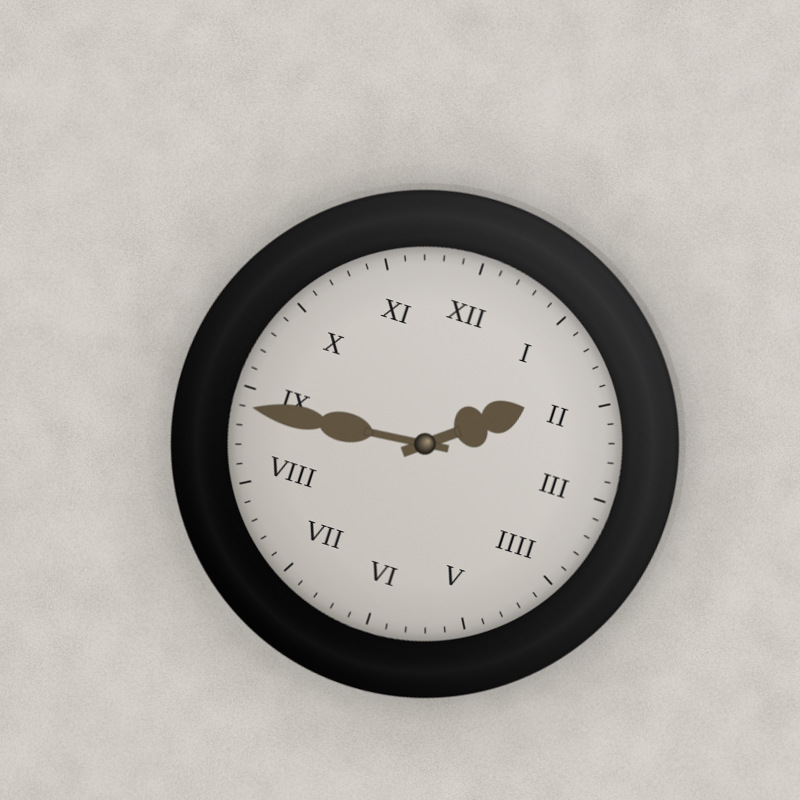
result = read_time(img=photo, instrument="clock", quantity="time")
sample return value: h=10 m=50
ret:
h=1 m=44
